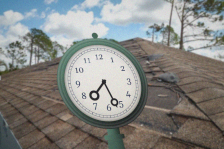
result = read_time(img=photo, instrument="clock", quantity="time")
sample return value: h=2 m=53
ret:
h=7 m=27
